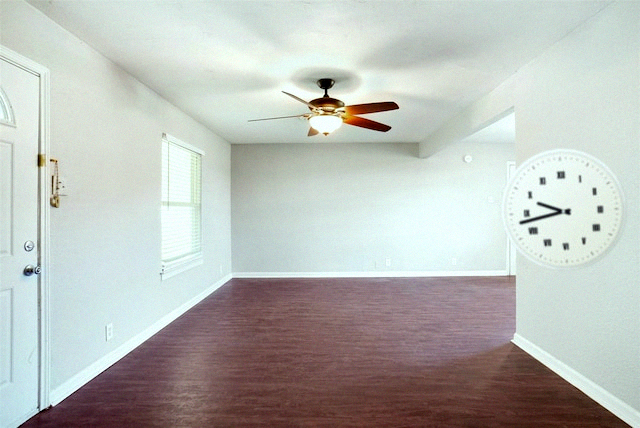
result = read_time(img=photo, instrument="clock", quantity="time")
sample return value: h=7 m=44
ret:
h=9 m=43
